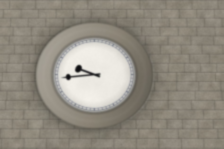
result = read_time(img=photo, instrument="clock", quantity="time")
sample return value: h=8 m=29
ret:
h=9 m=44
